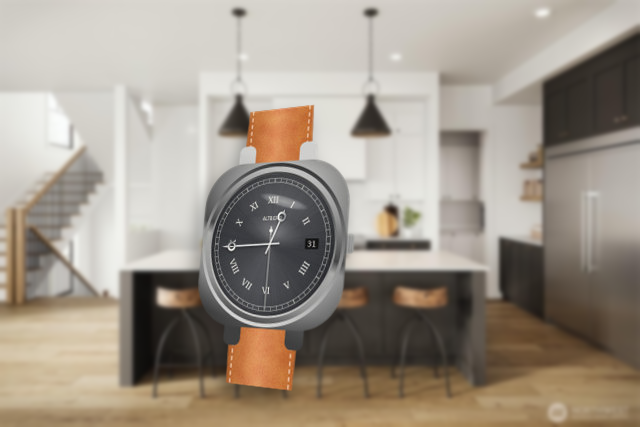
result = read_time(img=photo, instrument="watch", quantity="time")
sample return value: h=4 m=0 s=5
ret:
h=12 m=44 s=30
